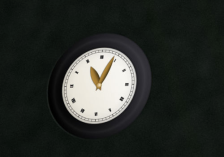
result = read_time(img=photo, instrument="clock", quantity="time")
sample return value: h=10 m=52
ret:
h=11 m=4
